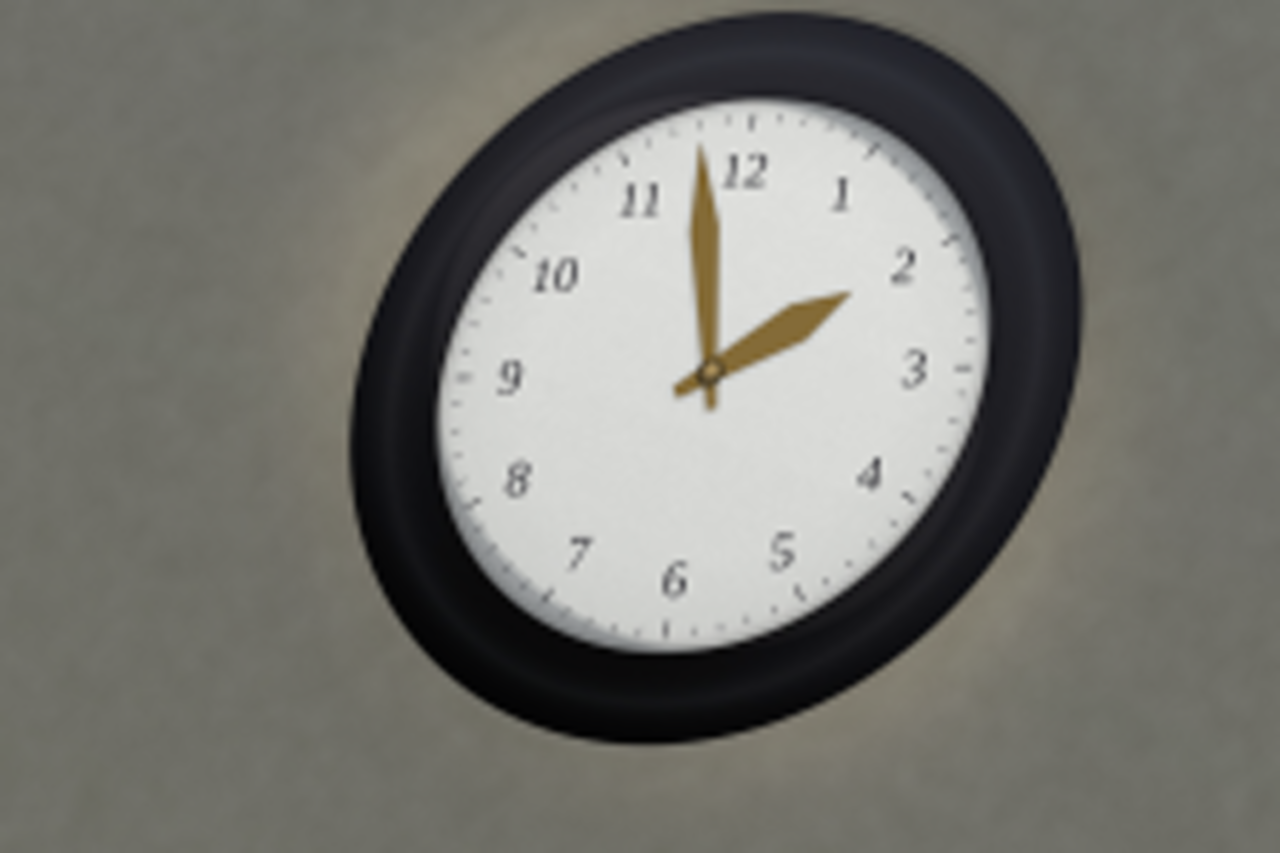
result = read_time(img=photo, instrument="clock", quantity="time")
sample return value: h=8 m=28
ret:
h=1 m=58
